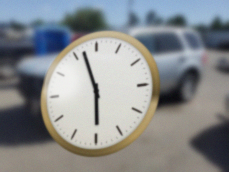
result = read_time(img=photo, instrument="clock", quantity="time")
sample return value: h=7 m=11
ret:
h=5 m=57
